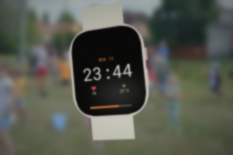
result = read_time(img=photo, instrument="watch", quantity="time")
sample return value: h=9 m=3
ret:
h=23 m=44
